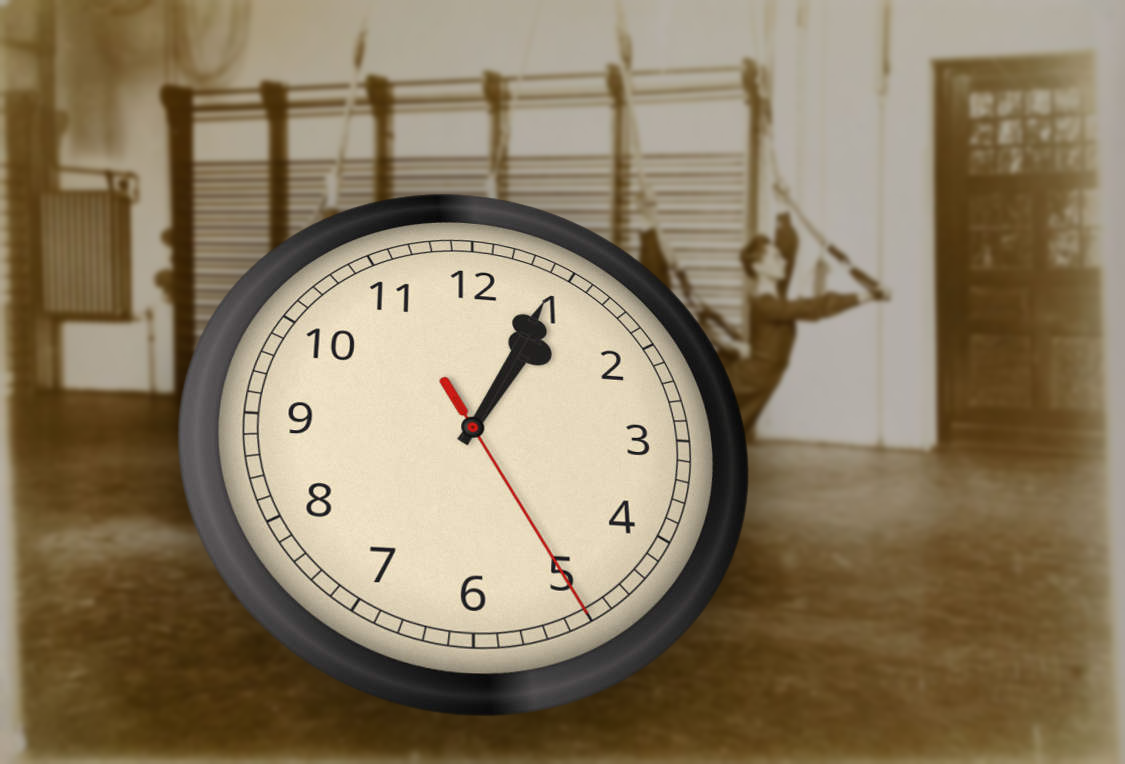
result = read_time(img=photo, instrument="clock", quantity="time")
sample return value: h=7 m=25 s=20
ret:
h=1 m=4 s=25
